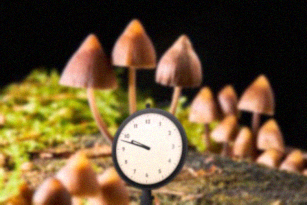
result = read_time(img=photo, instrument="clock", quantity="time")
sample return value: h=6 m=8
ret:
h=9 m=48
